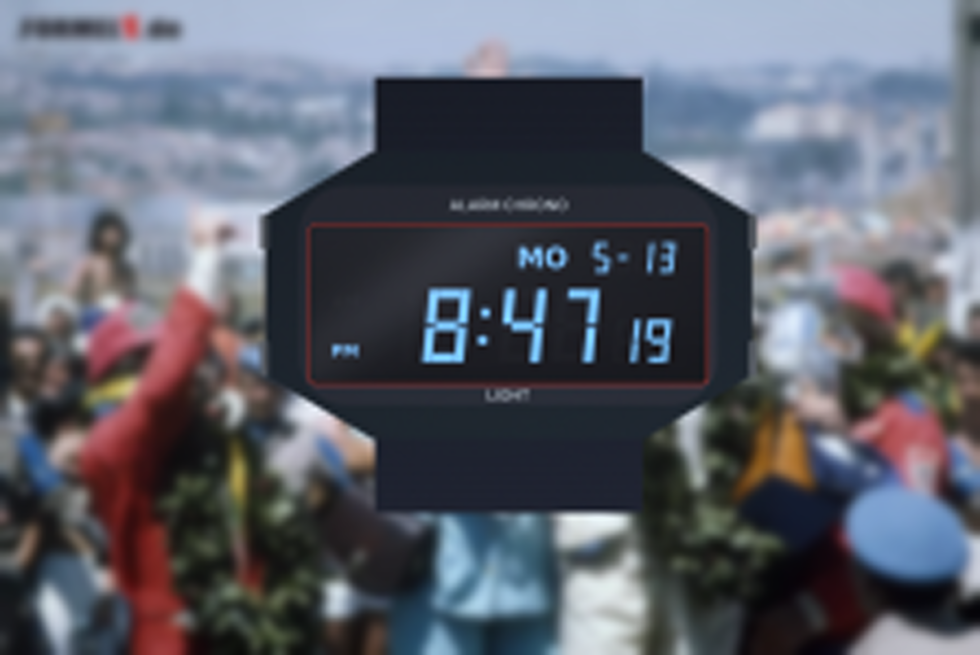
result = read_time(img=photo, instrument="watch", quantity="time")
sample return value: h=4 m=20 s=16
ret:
h=8 m=47 s=19
